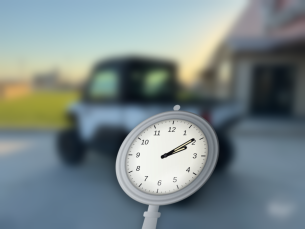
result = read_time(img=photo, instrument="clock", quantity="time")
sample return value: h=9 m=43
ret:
h=2 m=9
